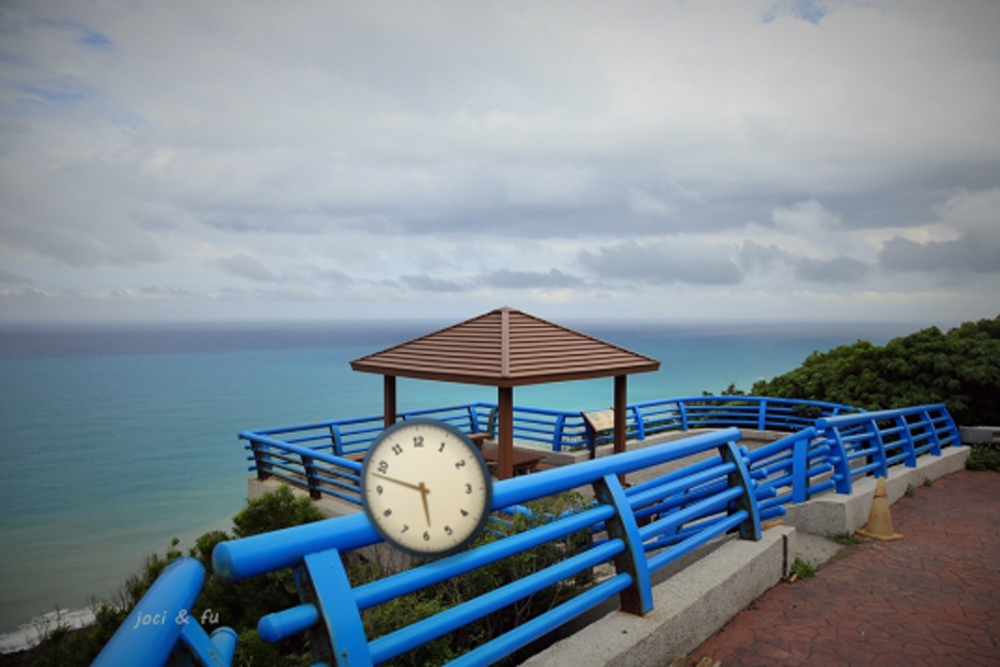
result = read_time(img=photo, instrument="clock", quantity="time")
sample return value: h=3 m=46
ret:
h=5 m=48
